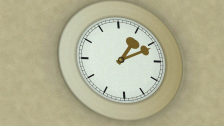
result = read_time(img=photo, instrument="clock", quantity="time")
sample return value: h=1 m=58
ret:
h=1 m=11
